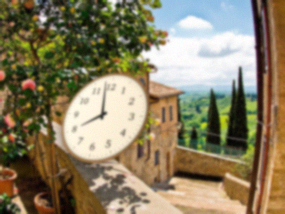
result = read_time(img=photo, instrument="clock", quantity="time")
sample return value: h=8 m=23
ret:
h=7 m=58
